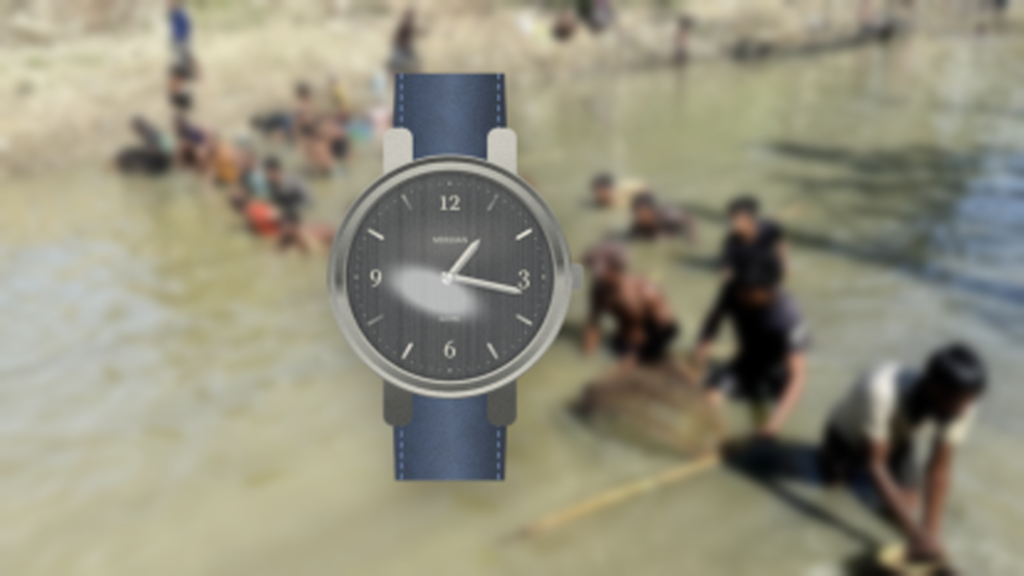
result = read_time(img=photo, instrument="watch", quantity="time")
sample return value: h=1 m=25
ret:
h=1 m=17
